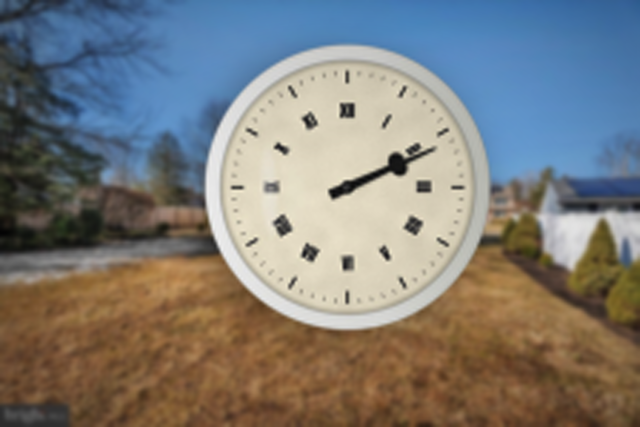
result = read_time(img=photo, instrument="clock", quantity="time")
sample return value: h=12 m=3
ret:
h=2 m=11
